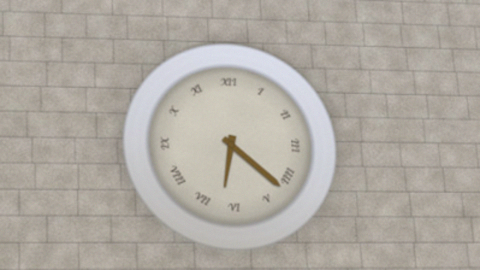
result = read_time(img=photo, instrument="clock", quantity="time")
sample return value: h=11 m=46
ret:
h=6 m=22
